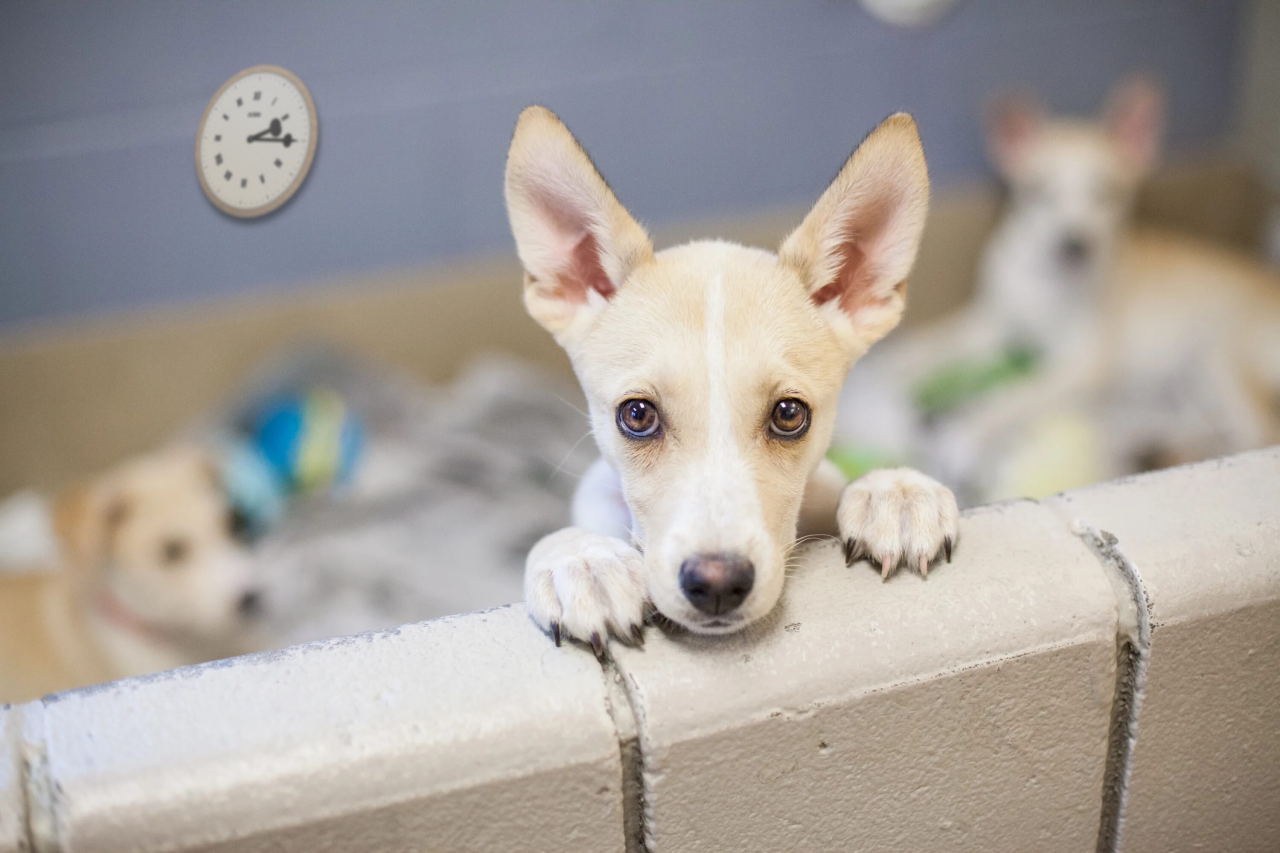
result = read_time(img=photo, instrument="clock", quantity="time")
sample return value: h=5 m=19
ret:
h=2 m=15
